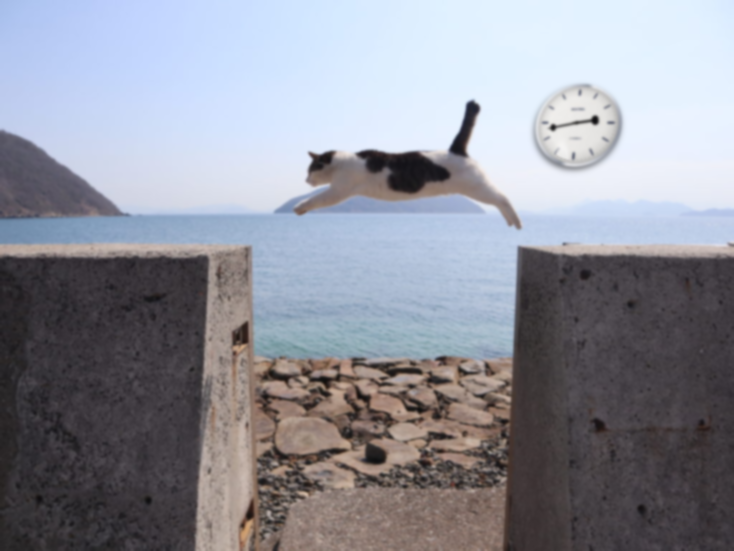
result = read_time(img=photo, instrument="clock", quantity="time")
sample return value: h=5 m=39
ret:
h=2 m=43
